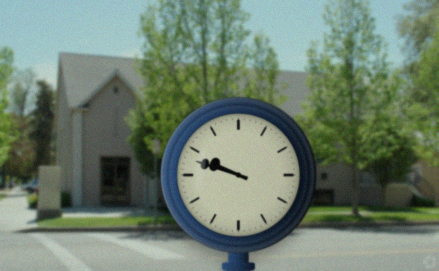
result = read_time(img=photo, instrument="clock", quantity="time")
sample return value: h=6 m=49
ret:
h=9 m=48
